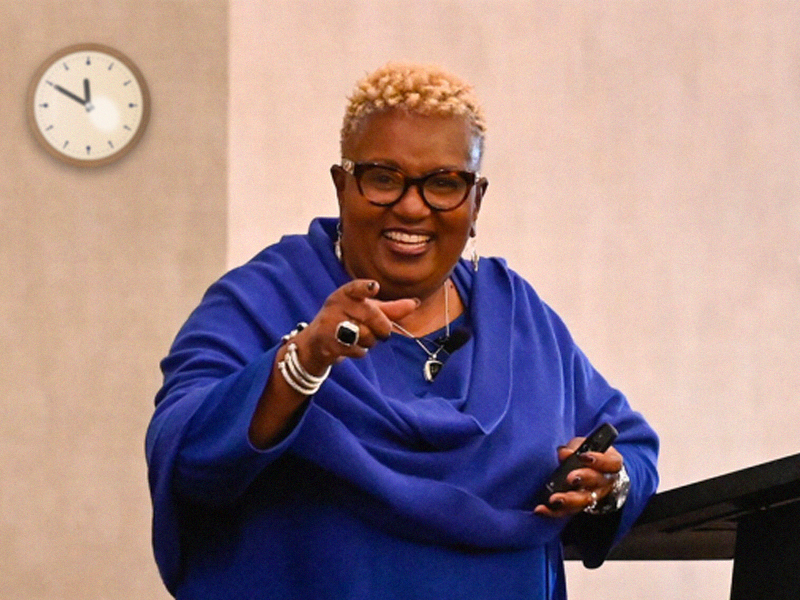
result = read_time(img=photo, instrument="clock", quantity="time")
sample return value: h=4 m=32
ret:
h=11 m=50
